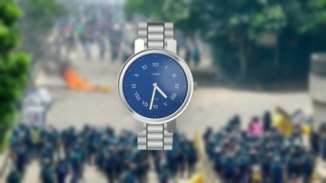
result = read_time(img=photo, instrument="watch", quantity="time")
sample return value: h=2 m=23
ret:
h=4 m=32
